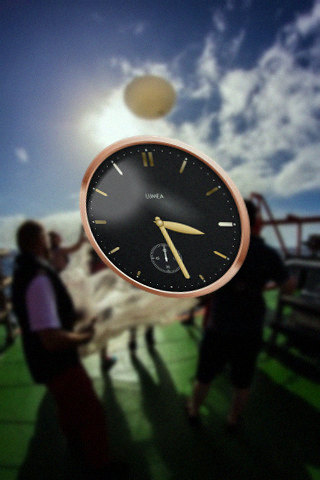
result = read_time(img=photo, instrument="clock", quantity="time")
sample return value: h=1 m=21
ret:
h=3 m=27
